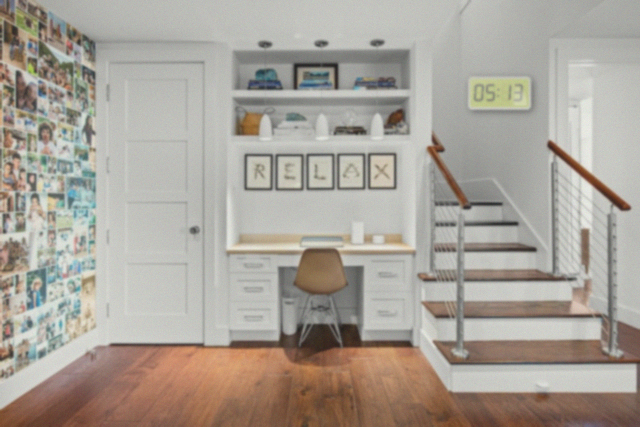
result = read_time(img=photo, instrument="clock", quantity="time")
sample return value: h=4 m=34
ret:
h=5 m=13
